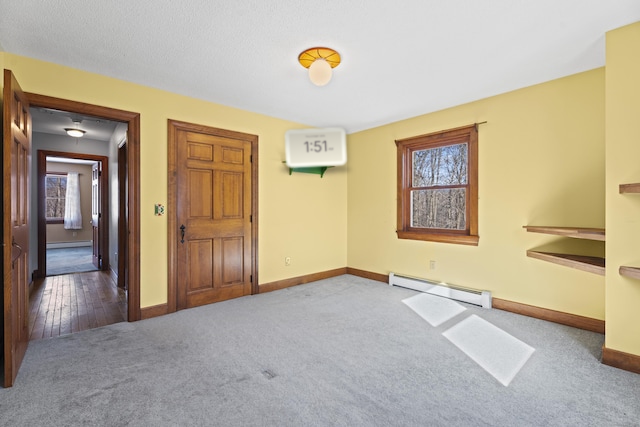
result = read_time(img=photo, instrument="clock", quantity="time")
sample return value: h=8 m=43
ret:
h=1 m=51
